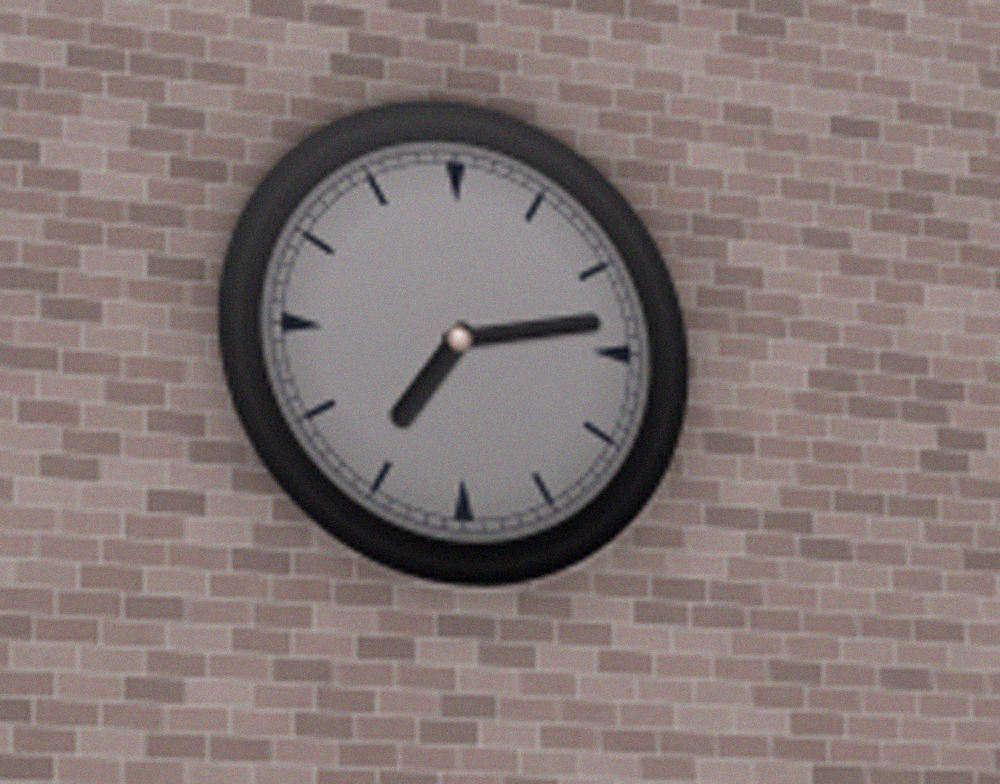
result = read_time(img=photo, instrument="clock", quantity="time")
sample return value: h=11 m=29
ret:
h=7 m=13
